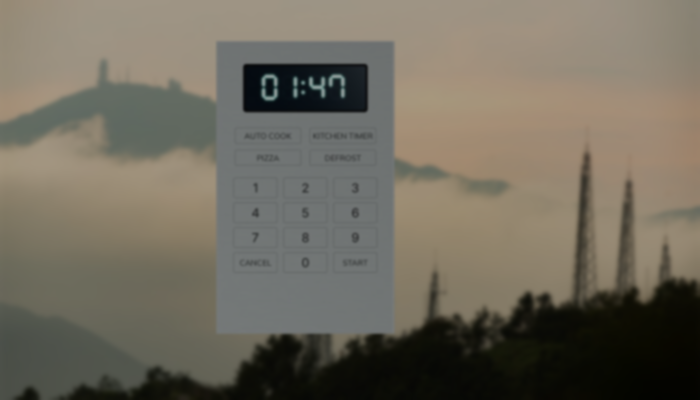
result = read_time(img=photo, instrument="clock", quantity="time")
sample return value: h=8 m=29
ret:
h=1 m=47
